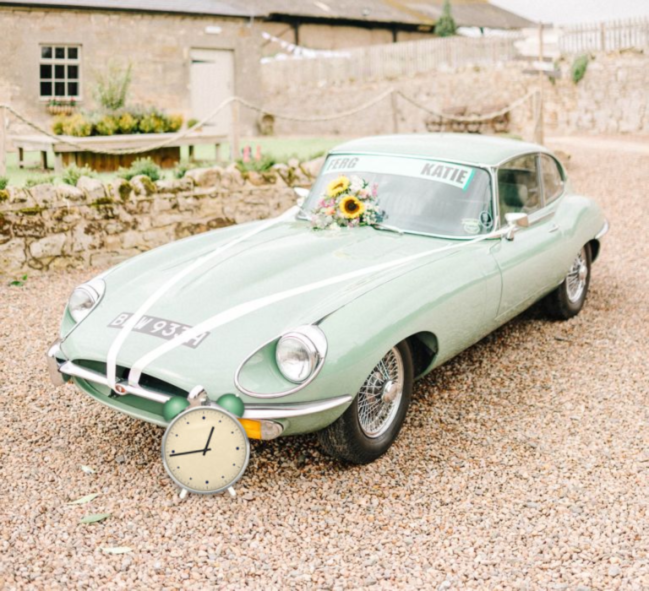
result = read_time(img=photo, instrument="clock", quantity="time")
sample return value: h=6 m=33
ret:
h=12 m=44
